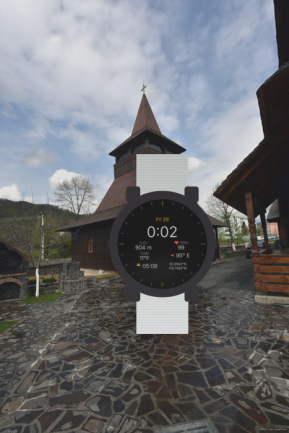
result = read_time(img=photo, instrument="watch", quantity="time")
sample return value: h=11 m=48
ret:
h=0 m=2
